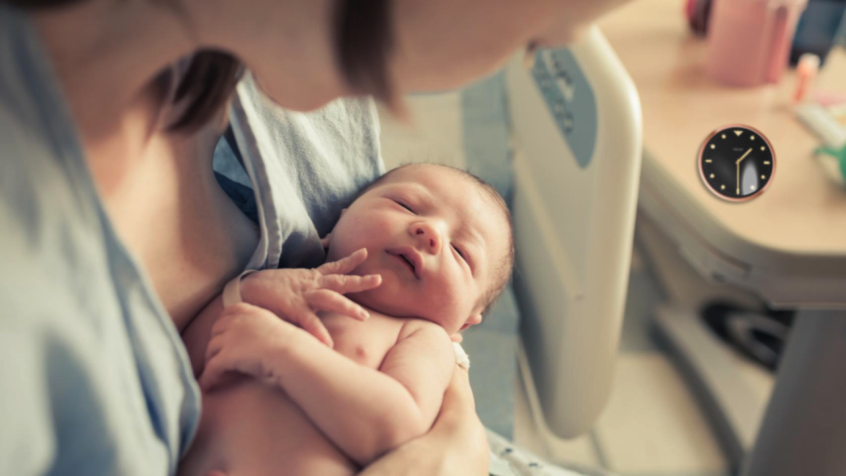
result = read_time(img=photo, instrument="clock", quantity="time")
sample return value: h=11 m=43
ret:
h=1 m=30
